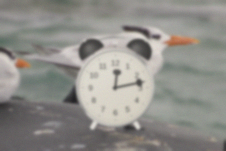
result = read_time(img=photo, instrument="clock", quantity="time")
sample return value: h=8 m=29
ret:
h=12 m=13
